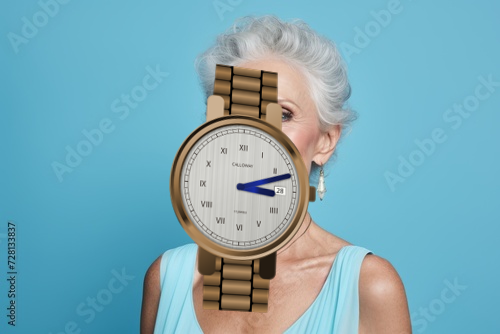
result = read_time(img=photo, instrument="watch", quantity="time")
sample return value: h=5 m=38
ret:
h=3 m=12
